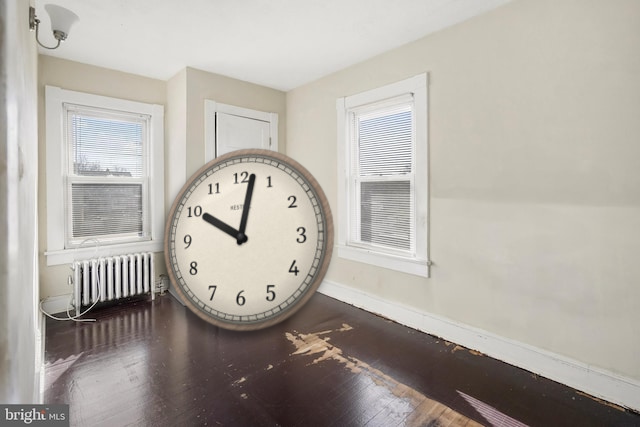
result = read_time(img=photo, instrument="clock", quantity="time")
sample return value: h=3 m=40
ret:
h=10 m=2
